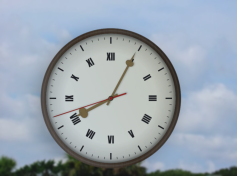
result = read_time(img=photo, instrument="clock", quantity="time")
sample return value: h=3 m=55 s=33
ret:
h=8 m=4 s=42
